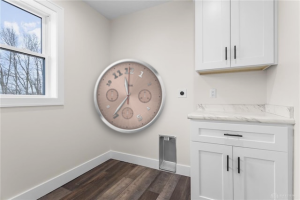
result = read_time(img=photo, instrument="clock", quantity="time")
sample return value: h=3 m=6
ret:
h=11 m=36
